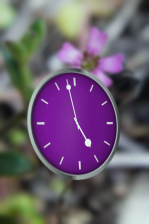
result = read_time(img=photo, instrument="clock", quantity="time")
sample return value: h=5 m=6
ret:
h=4 m=58
